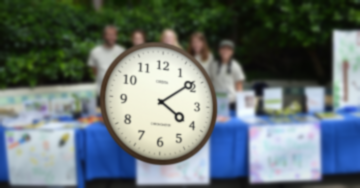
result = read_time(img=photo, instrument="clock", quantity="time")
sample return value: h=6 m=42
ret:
h=4 m=9
